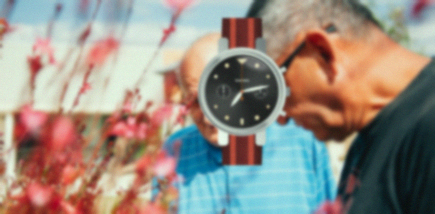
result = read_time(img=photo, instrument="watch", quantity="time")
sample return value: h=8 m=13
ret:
h=7 m=13
